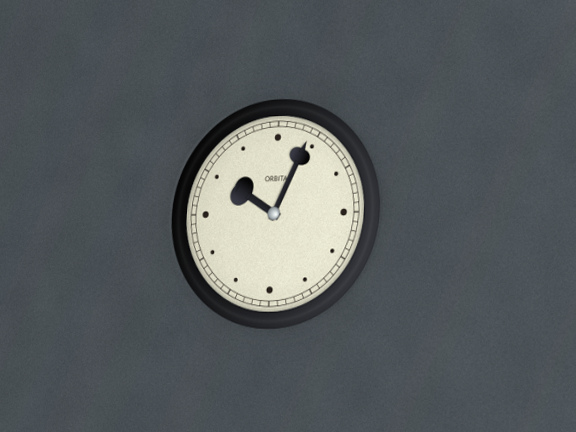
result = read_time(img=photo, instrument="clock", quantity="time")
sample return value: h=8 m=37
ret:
h=10 m=4
